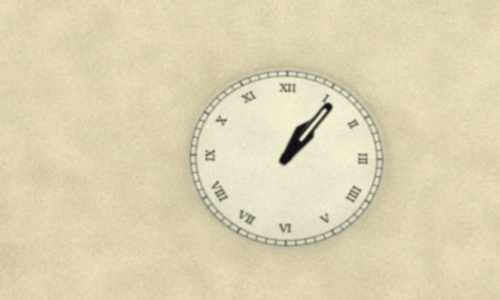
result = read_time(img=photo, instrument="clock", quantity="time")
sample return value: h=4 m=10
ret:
h=1 m=6
